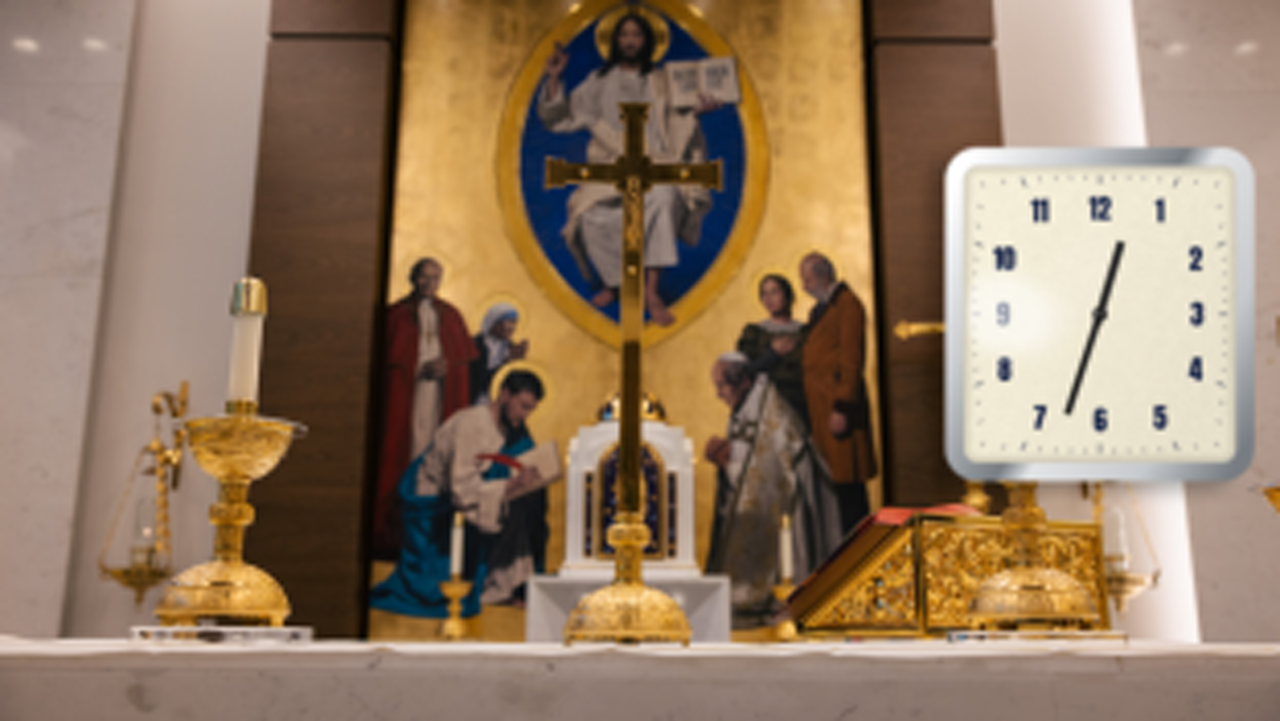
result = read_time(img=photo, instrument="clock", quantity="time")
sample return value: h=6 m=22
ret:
h=12 m=33
